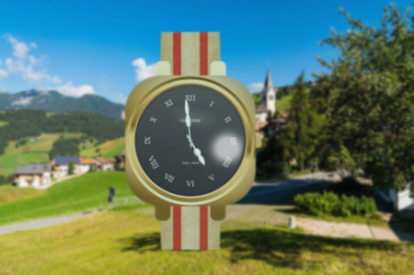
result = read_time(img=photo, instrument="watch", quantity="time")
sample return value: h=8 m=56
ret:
h=4 m=59
